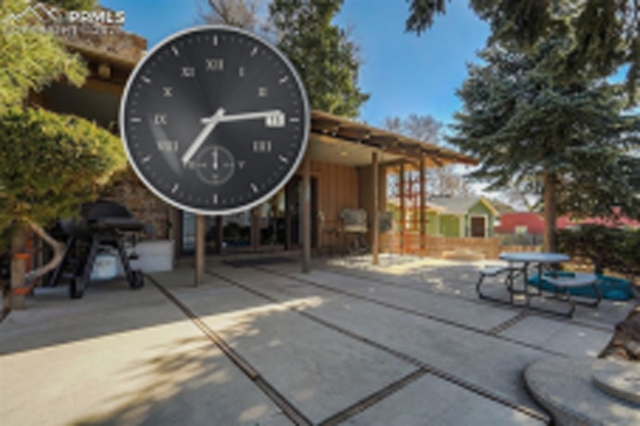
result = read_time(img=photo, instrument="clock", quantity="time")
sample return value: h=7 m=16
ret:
h=7 m=14
